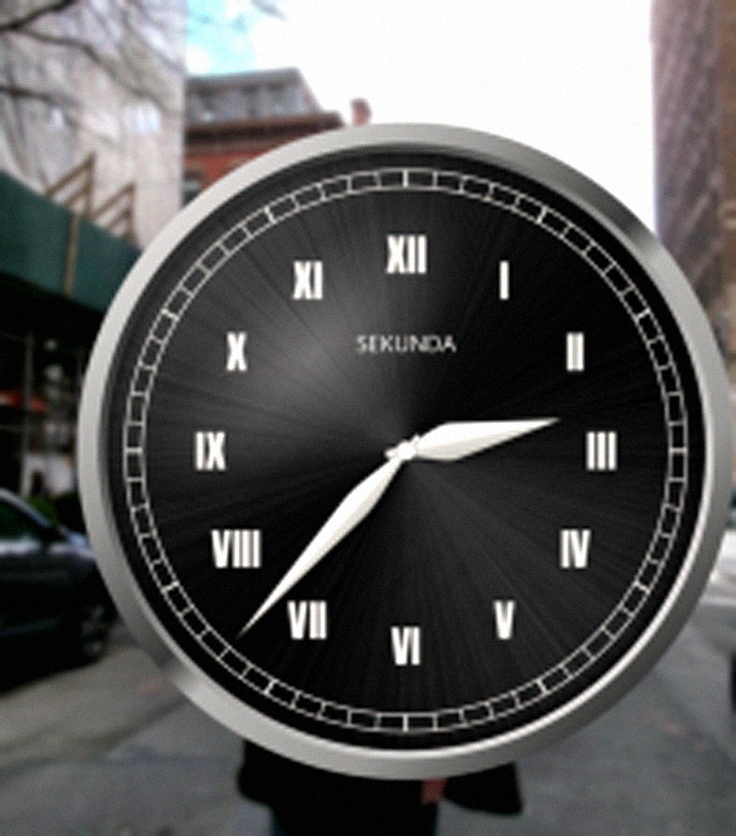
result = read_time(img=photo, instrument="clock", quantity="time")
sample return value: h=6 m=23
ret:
h=2 m=37
